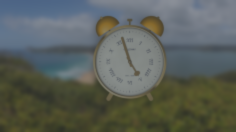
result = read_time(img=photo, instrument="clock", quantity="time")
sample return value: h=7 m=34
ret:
h=4 m=57
